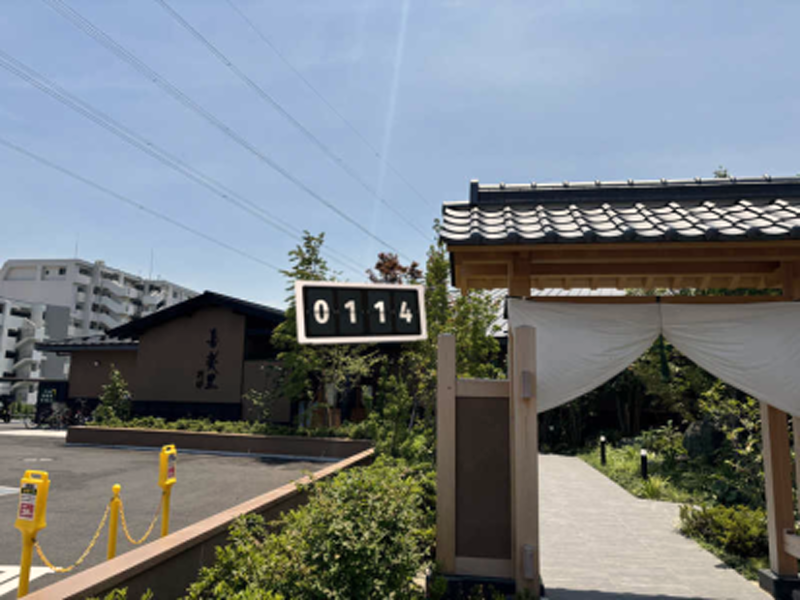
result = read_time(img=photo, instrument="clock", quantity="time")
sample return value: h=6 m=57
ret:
h=1 m=14
